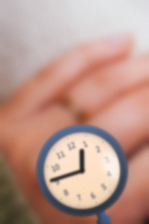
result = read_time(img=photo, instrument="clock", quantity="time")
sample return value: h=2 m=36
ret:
h=12 m=46
